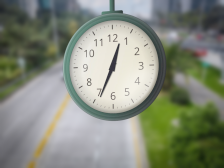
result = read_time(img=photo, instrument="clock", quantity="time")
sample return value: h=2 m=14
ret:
h=12 m=34
